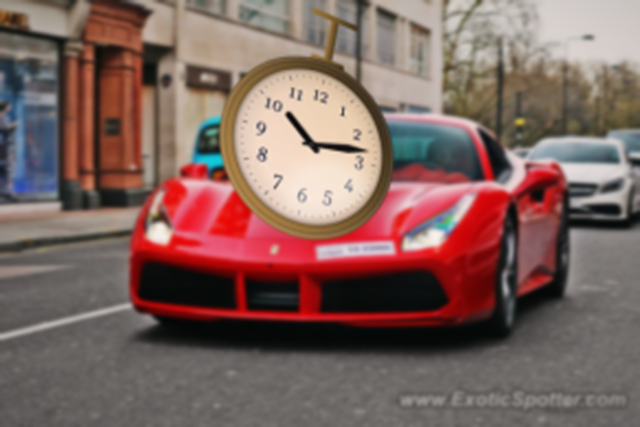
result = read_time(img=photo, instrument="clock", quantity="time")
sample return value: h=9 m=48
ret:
h=10 m=13
